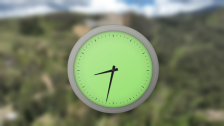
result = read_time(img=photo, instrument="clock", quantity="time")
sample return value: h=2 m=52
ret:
h=8 m=32
